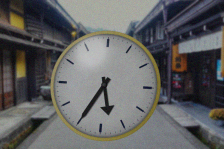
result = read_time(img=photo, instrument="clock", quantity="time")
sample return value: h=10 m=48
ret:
h=5 m=35
